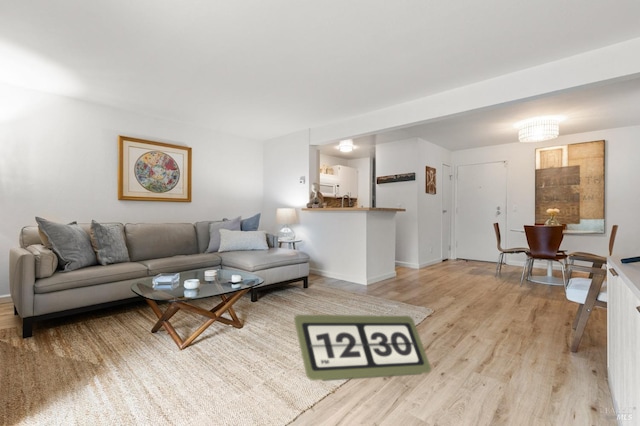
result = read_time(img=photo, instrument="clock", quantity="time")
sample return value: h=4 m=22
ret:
h=12 m=30
